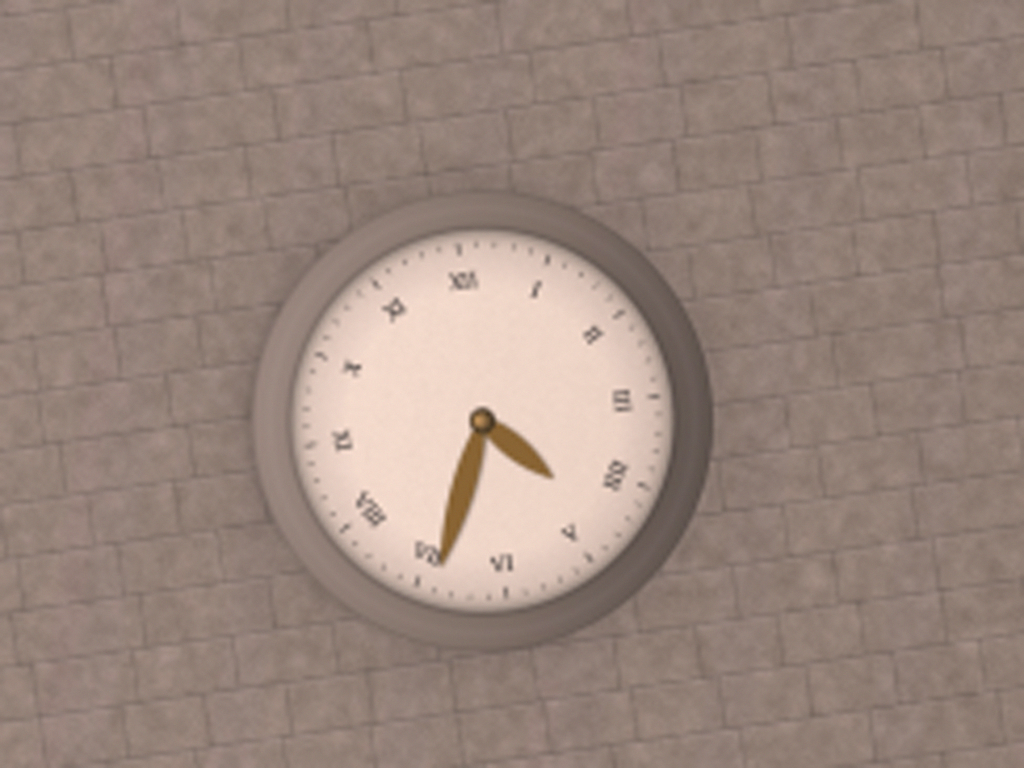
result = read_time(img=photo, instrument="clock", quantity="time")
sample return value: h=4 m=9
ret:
h=4 m=34
